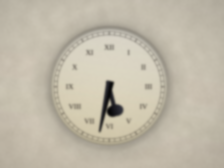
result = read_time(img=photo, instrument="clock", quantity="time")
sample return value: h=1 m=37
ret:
h=5 m=32
